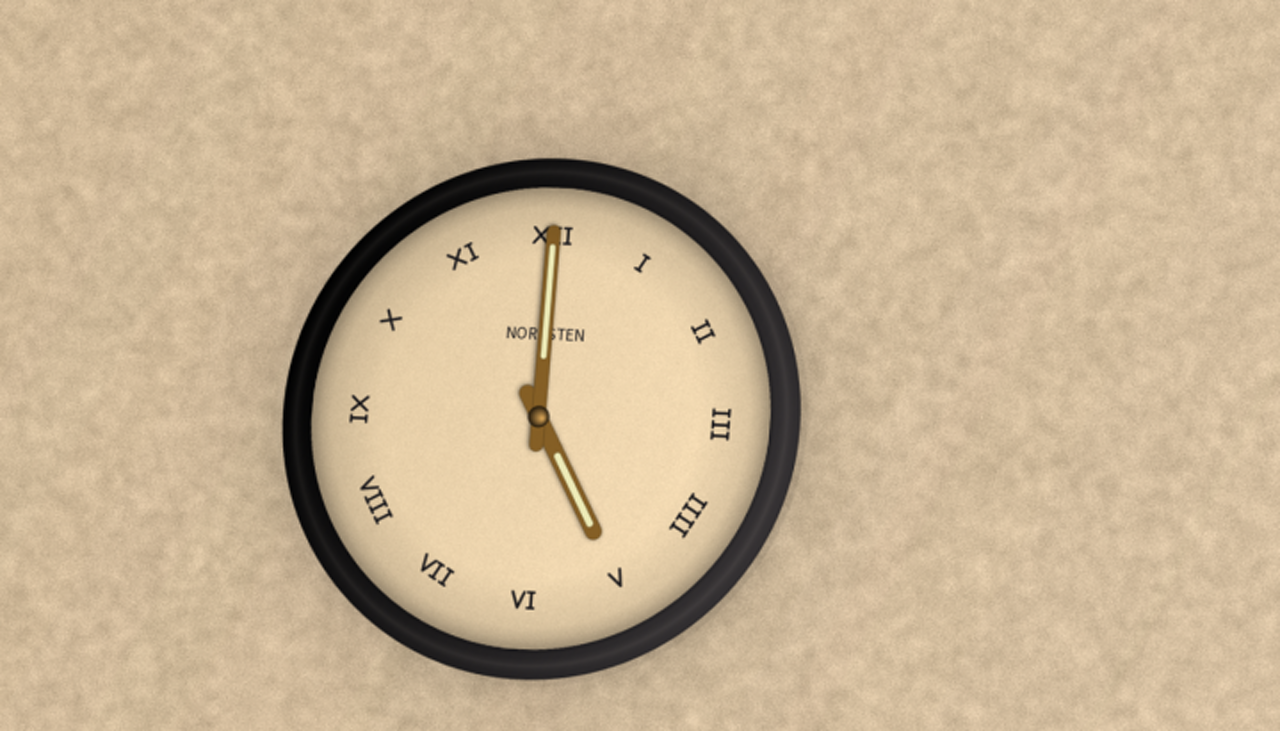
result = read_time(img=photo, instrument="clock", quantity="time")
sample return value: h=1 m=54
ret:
h=5 m=0
